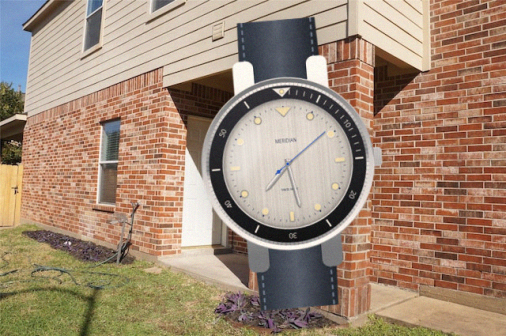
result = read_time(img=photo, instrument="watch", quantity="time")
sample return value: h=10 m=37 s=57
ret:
h=7 m=28 s=9
